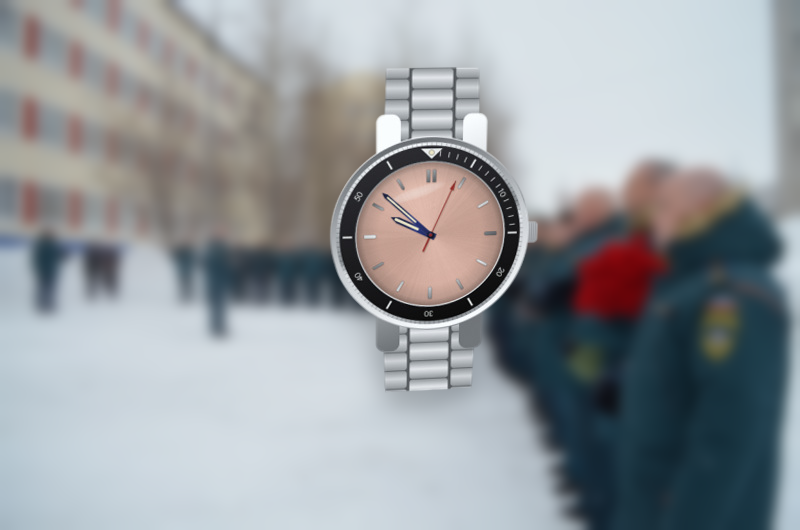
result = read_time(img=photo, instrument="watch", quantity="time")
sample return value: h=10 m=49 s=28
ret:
h=9 m=52 s=4
